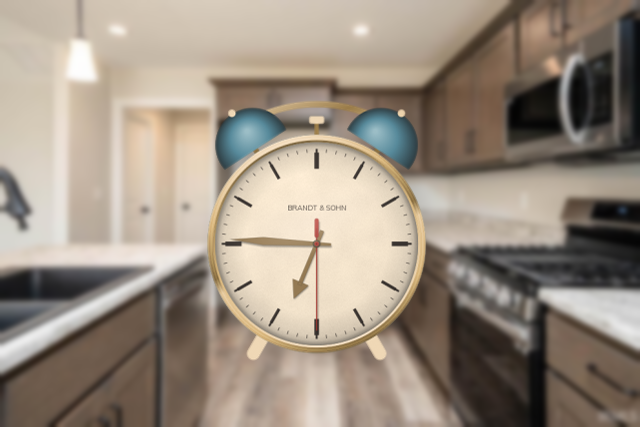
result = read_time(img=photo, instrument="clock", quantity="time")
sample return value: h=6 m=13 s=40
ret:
h=6 m=45 s=30
